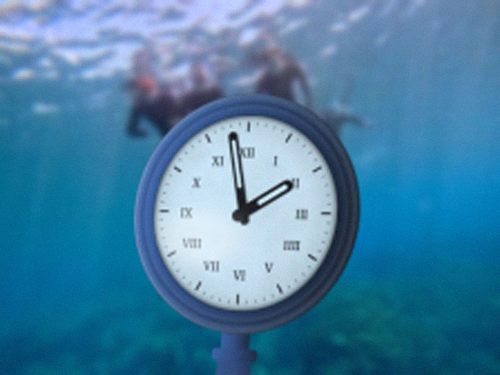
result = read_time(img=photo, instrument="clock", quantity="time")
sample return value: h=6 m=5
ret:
h=1 m=58
